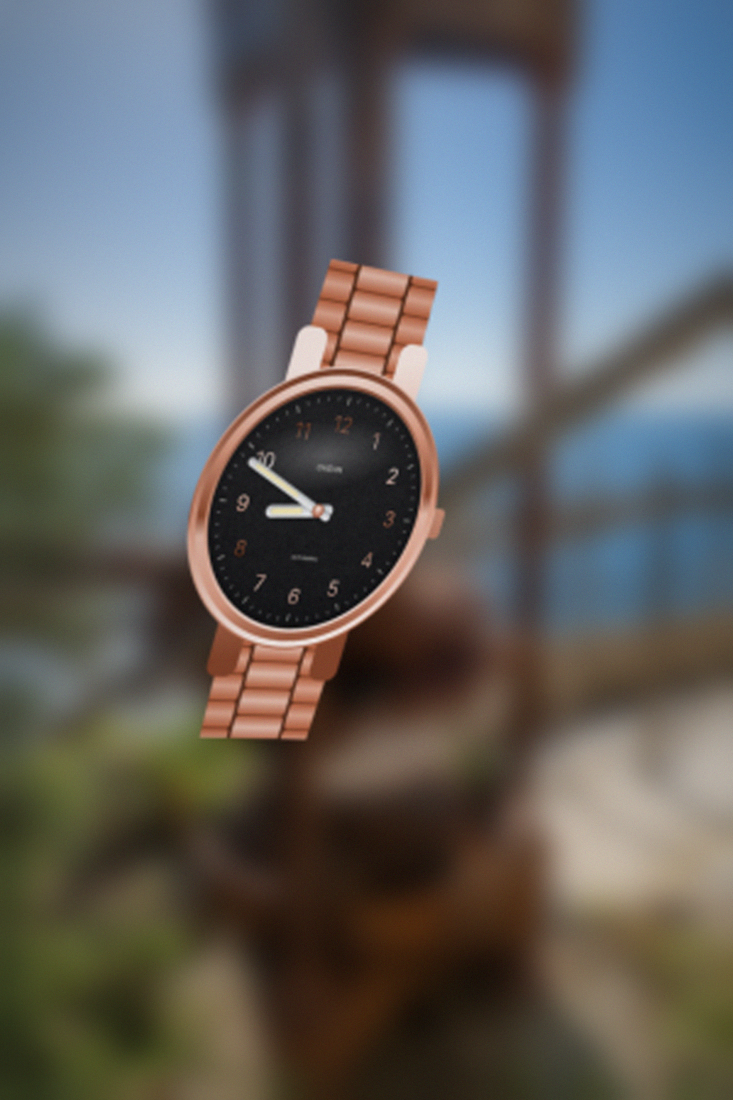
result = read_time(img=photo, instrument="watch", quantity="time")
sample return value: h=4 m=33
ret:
h=8 m=49
